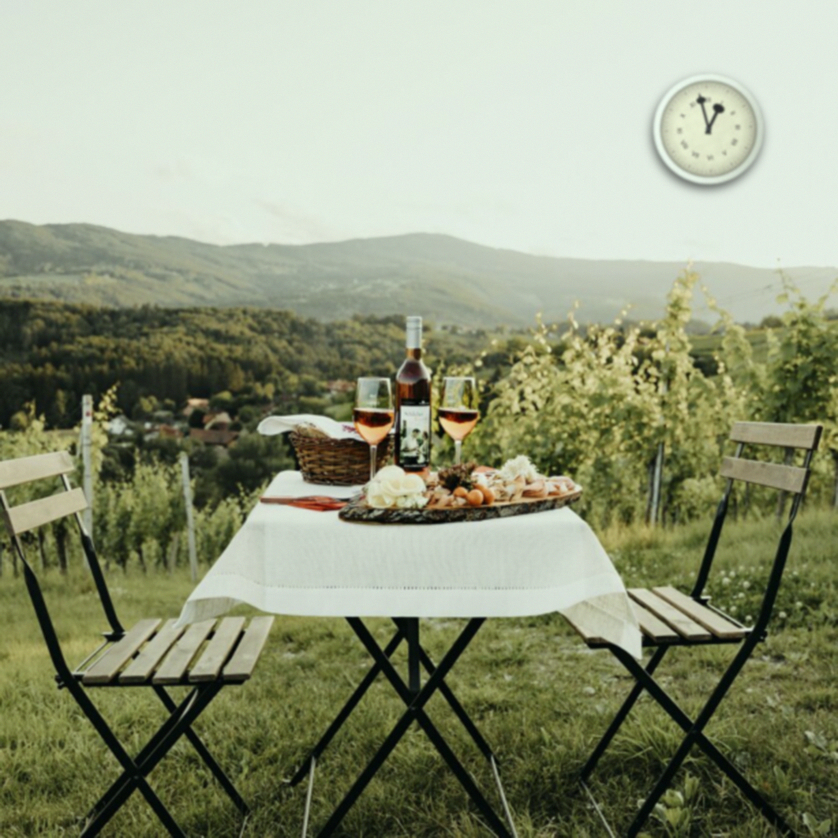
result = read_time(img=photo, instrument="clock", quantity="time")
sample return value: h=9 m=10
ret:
h=12 m=58
